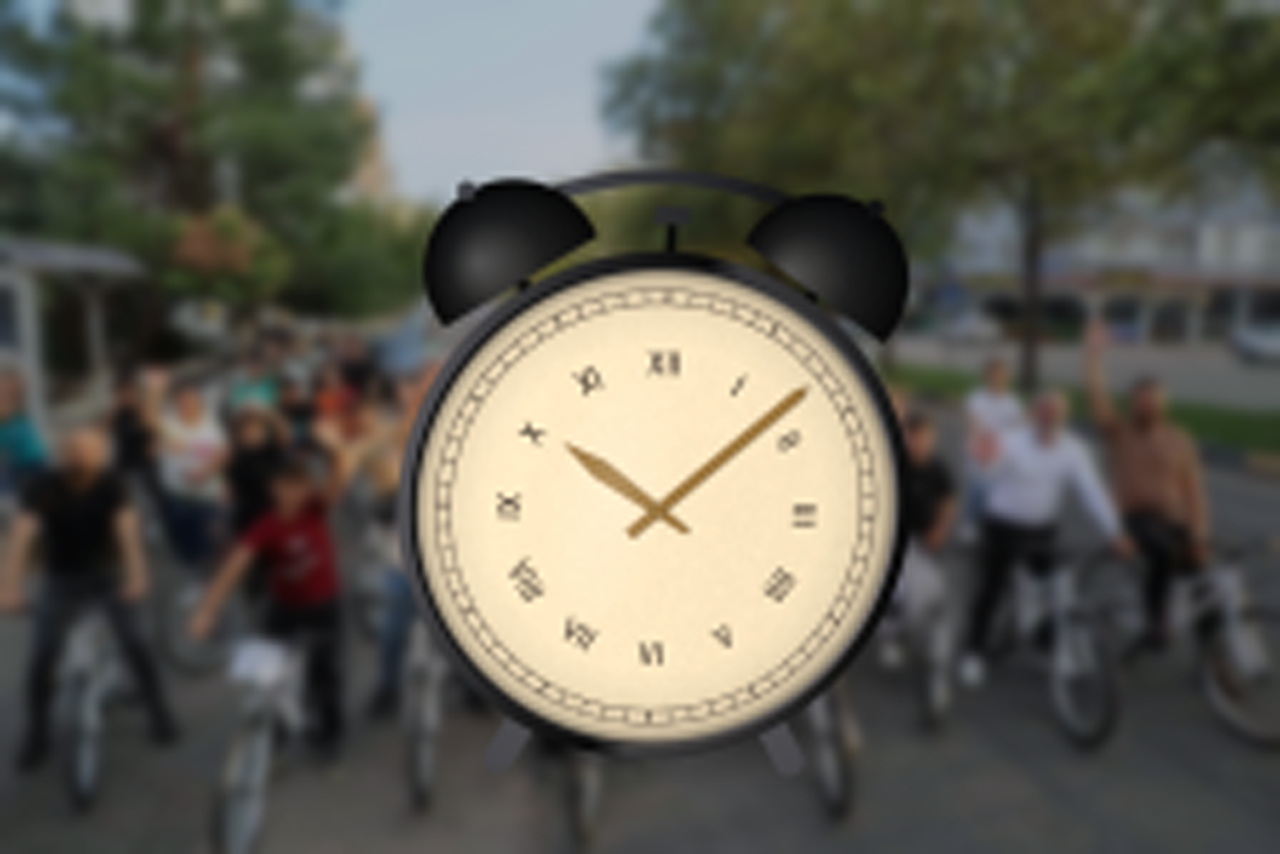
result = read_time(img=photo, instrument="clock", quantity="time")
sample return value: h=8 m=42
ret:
h=10 m=8
